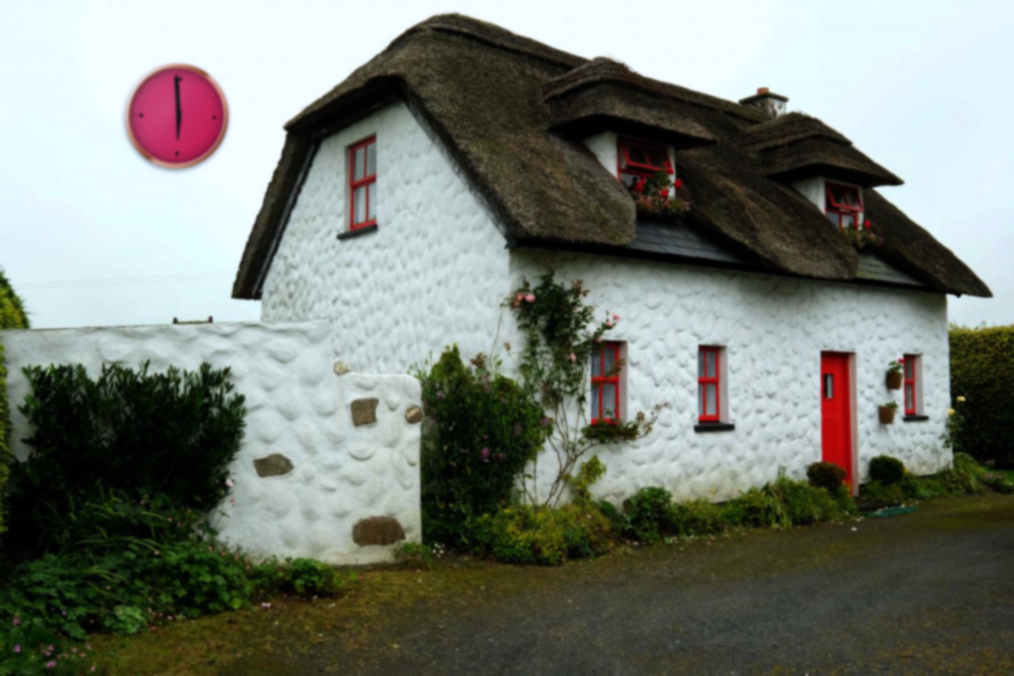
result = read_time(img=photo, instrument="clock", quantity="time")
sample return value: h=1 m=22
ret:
h=5 m=59
